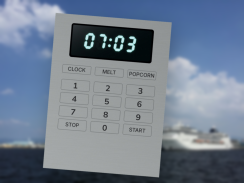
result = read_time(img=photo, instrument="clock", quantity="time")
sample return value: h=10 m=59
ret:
h=7 m=3
